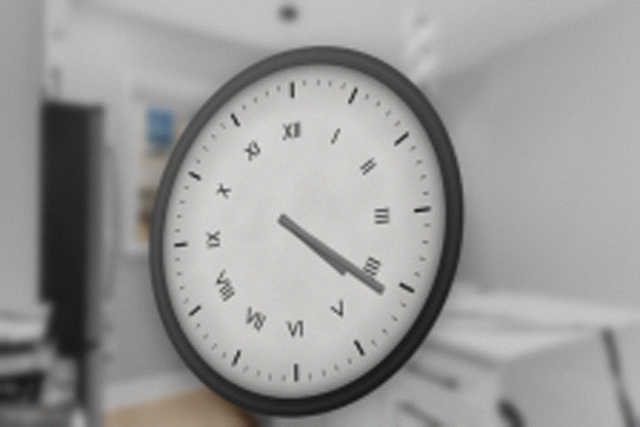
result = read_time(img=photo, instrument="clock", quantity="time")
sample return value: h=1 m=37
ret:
h=4 m=21
